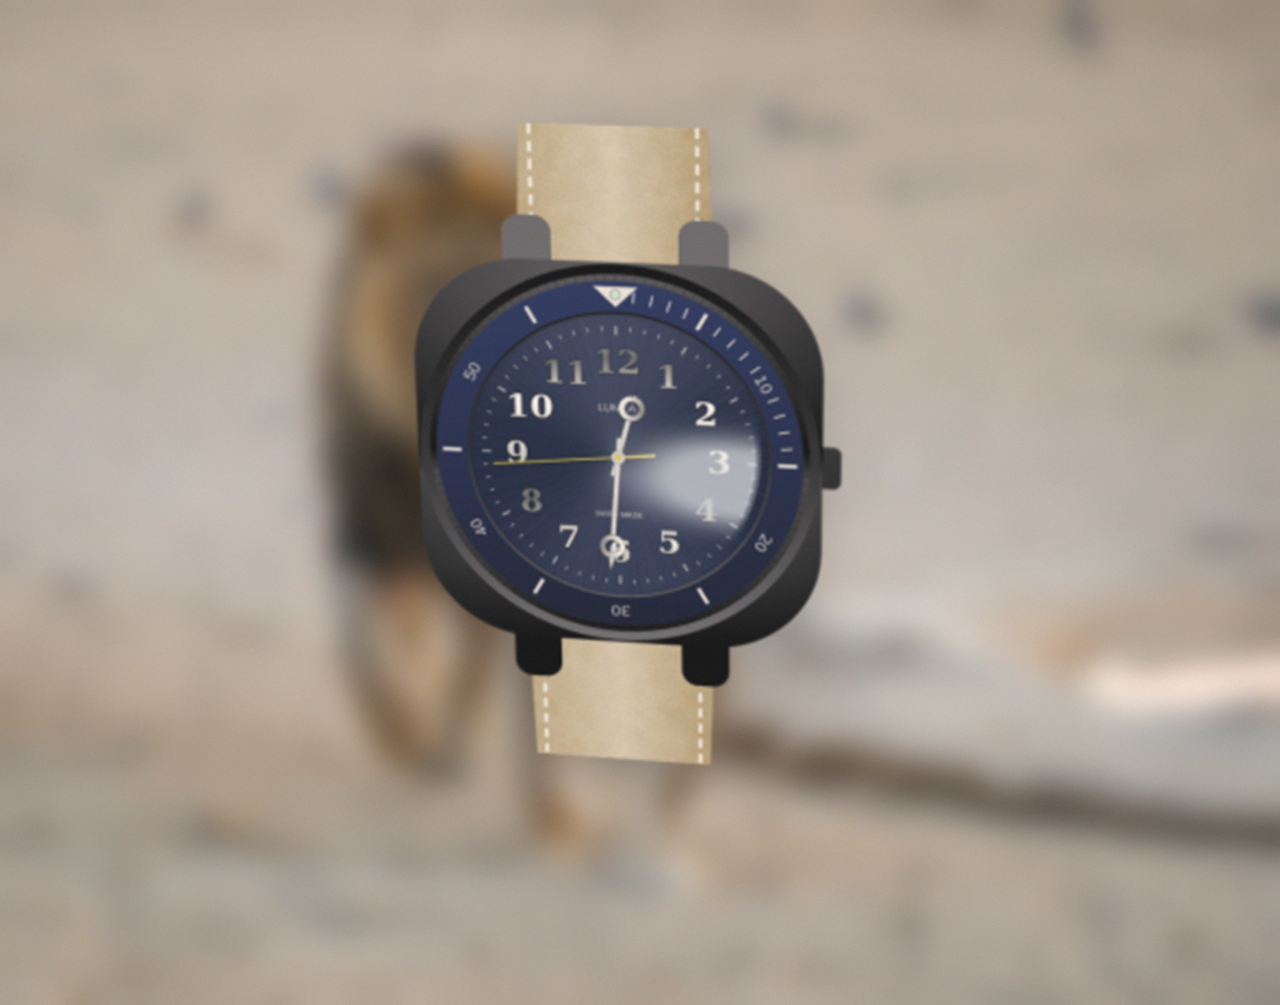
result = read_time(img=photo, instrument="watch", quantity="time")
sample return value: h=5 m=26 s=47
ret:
h=12 m=30 s=44
